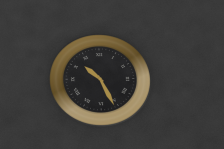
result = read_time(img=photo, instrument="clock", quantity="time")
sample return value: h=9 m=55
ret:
h=10 m=26
